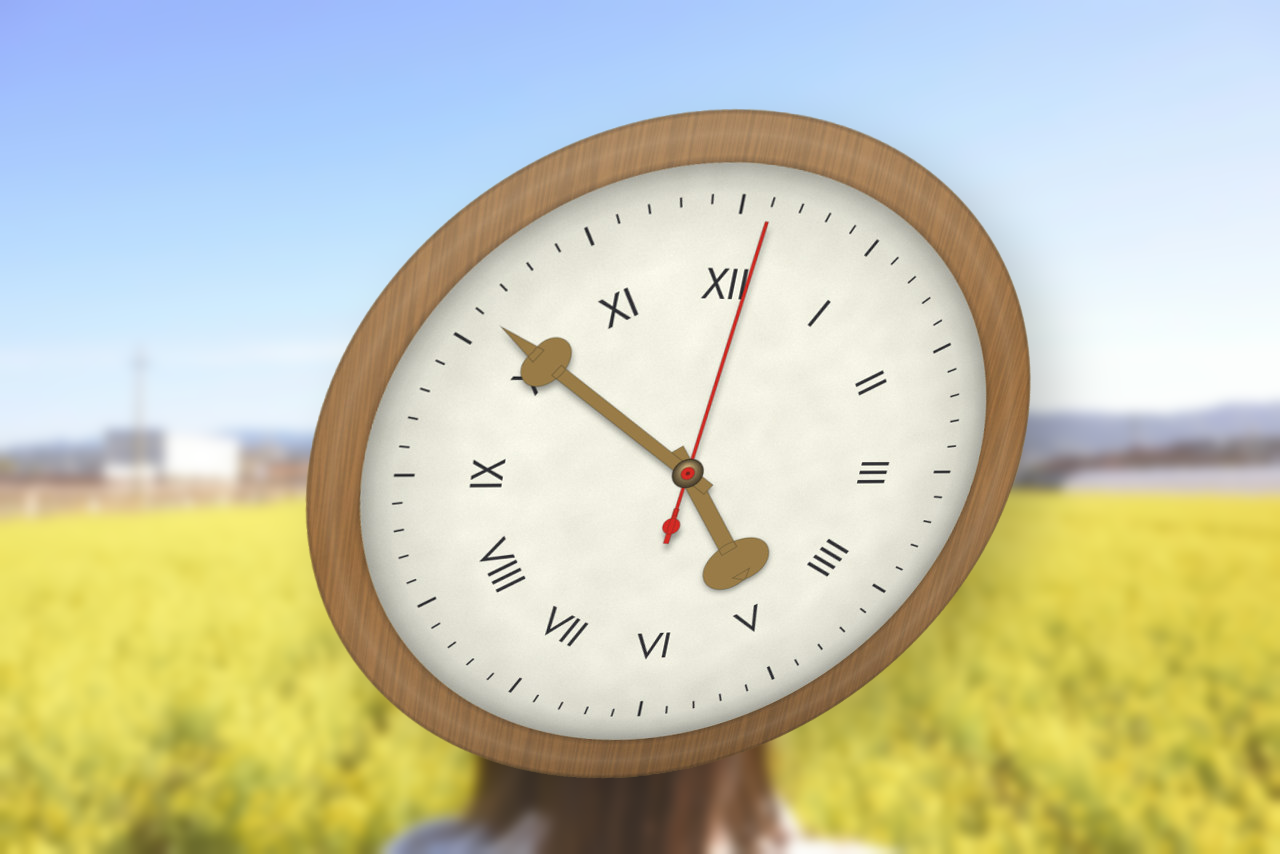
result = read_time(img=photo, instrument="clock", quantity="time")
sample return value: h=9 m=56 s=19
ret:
h=4 m=51 s=1
